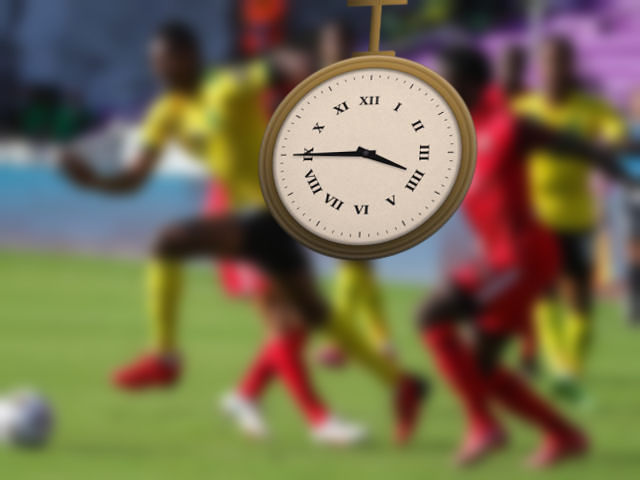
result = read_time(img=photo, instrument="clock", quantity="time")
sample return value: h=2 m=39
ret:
h=3 m=45
